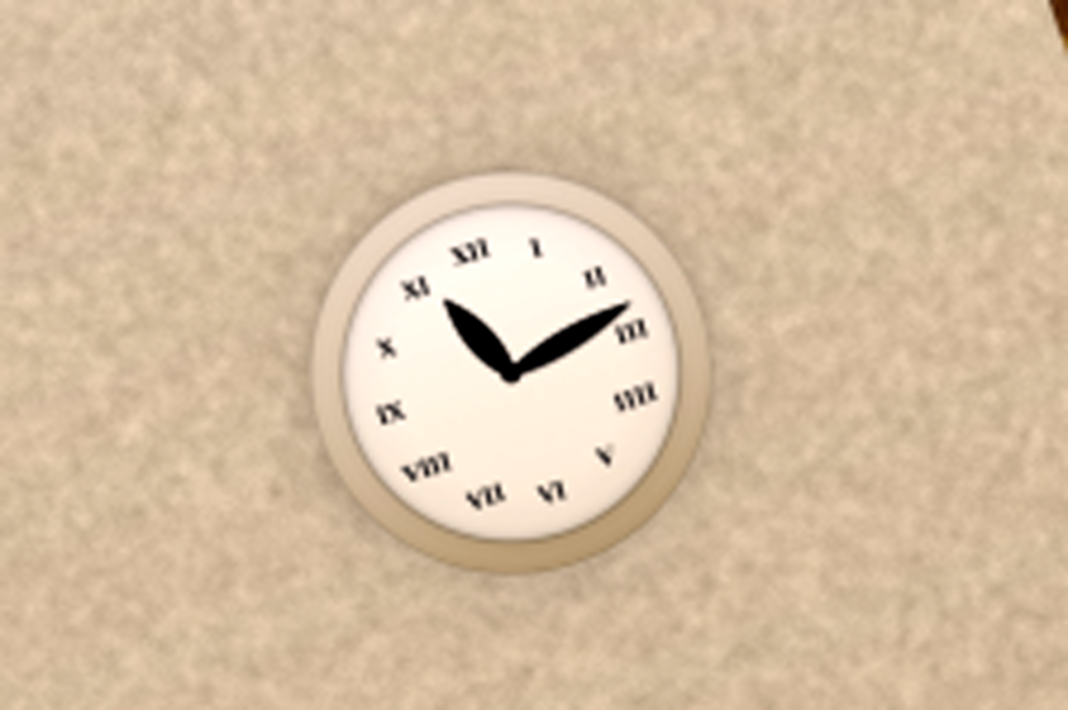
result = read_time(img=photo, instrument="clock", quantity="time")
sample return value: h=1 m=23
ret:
h=11 m=13
